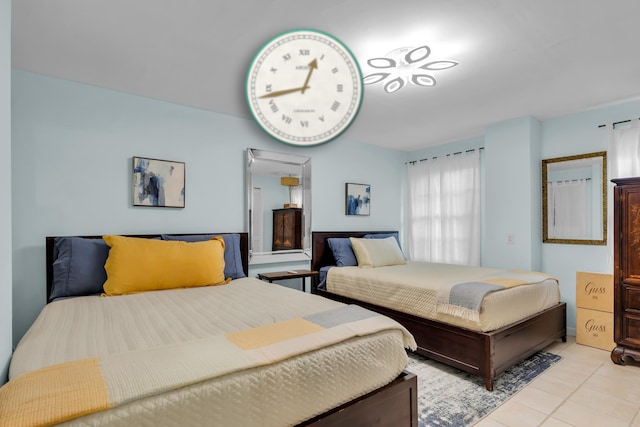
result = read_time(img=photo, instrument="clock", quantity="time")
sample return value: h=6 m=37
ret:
h=12 m=43
